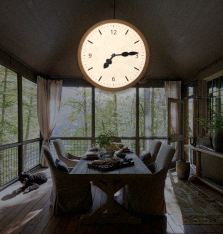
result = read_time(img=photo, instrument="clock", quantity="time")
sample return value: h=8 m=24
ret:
h=7 m=14
